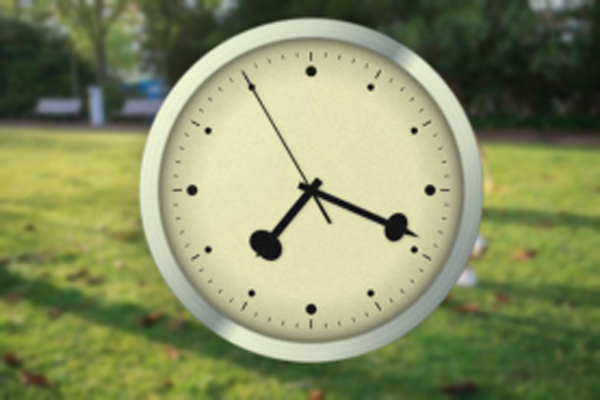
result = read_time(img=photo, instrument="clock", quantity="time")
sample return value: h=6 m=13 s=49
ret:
h=7 m=18 s=55
